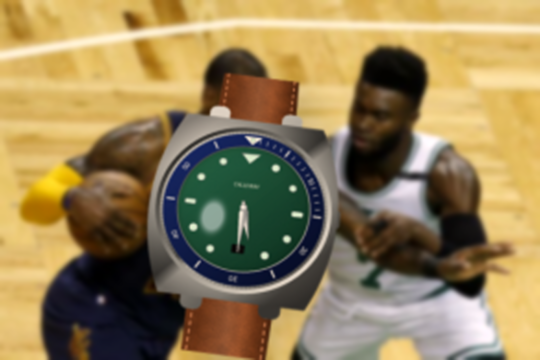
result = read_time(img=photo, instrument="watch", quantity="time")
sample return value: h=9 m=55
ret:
h=5 m=30
